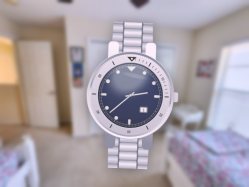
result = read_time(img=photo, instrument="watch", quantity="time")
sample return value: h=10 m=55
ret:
h=2 m=38
